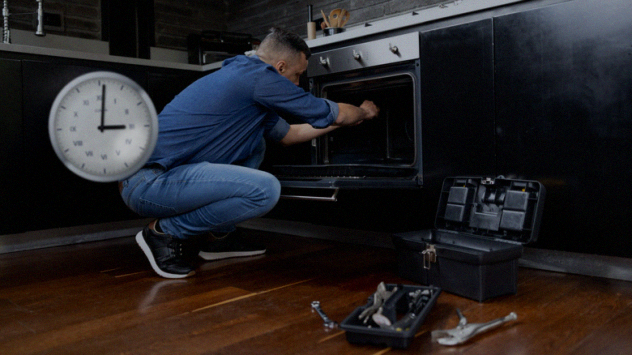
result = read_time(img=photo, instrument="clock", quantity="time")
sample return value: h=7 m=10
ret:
h=3 m=1
